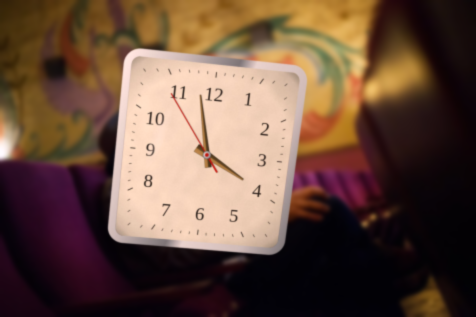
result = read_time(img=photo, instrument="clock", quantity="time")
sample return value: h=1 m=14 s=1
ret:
h=3 m=57 s=54
